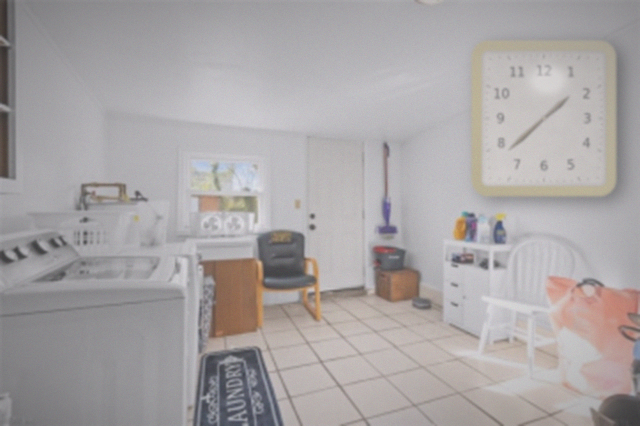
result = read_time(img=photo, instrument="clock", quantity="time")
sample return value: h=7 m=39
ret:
h=1 m=38
